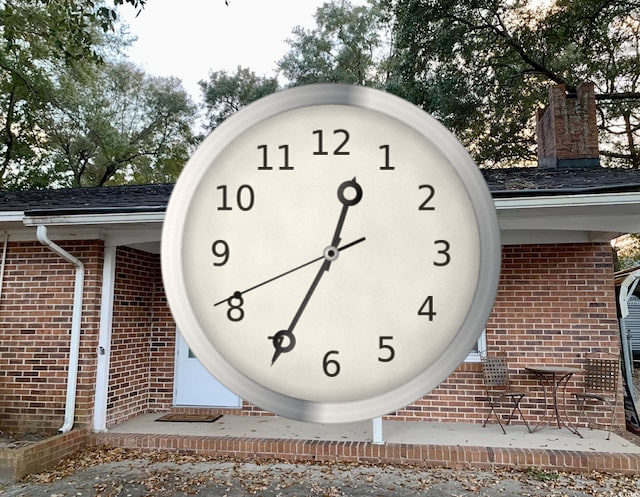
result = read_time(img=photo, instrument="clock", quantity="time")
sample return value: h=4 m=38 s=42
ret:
h=12 m=34 s=41
